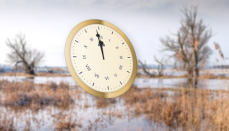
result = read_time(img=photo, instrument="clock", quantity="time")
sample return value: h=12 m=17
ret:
h=11 m=59
